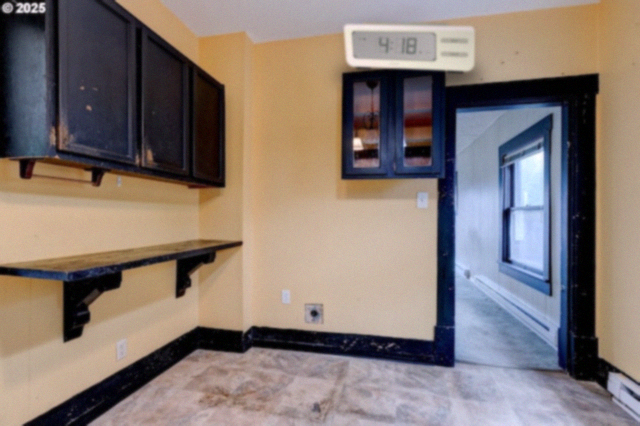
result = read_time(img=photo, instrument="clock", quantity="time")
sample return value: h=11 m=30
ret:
h=4 m=18
